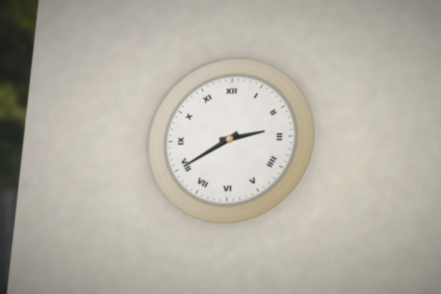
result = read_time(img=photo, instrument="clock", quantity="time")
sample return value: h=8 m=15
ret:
h=2 m=40
